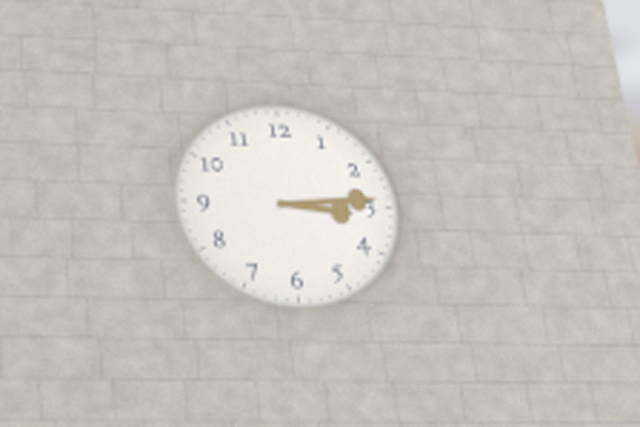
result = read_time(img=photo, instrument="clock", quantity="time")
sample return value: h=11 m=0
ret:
h=3 m=14
